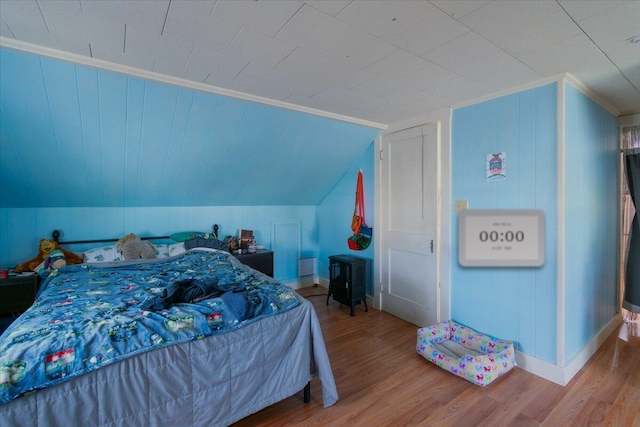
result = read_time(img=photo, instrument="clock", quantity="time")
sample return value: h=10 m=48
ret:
h=0 m=0
